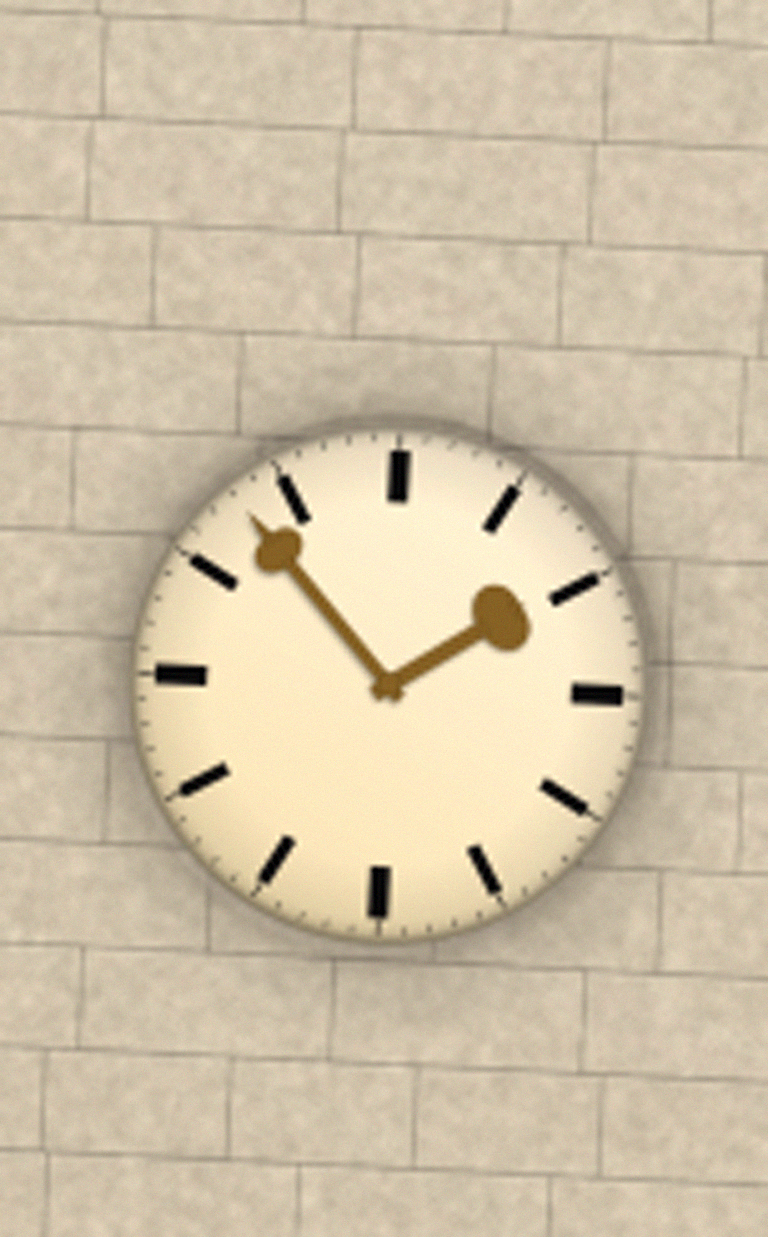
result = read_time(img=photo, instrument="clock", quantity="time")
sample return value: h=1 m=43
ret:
h=1 m=53
